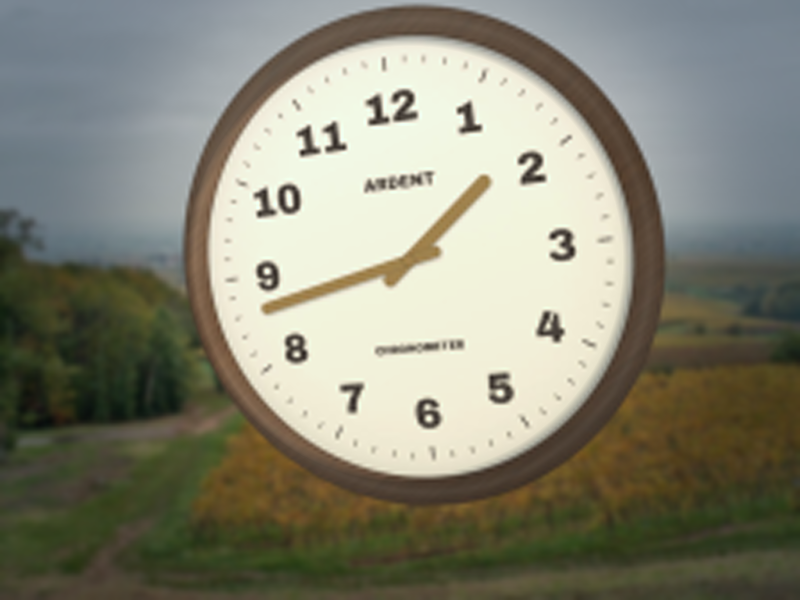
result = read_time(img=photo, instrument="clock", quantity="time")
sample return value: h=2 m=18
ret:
h=1 m=43
